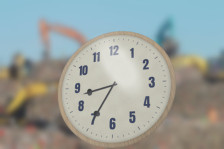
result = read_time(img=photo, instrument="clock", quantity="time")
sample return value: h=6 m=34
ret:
h=8 m=35
